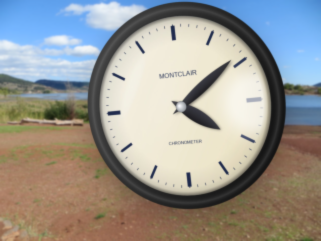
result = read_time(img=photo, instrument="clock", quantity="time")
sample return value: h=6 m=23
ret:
h=4 m=9
